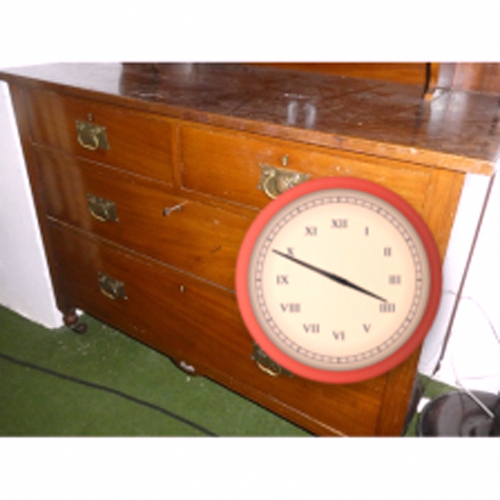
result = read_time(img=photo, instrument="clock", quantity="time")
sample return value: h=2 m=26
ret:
h=3 m=49
